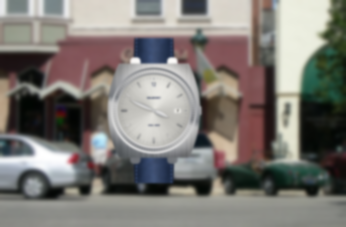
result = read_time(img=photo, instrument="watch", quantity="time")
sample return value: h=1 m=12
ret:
h=3 m=49
